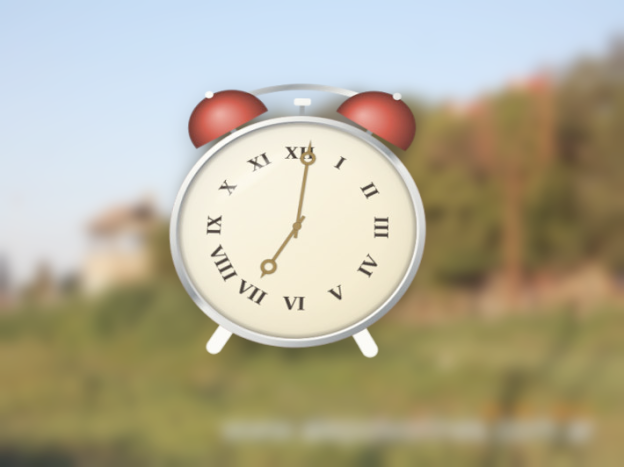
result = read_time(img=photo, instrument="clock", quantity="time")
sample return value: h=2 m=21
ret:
h=7 m=1
